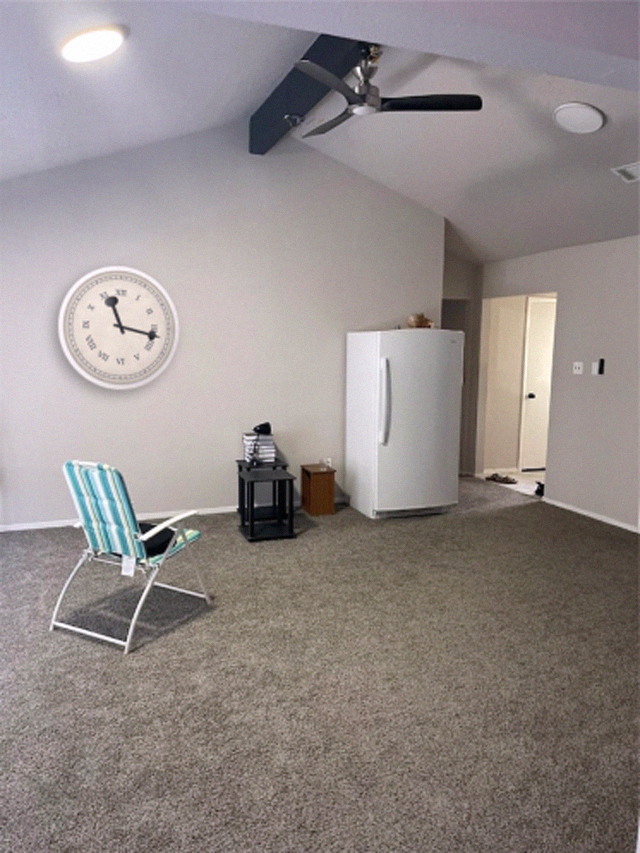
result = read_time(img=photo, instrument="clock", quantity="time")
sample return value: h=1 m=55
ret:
h=11 m=17
